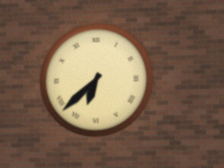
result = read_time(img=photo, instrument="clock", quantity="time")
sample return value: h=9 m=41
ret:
h=6 m=38
